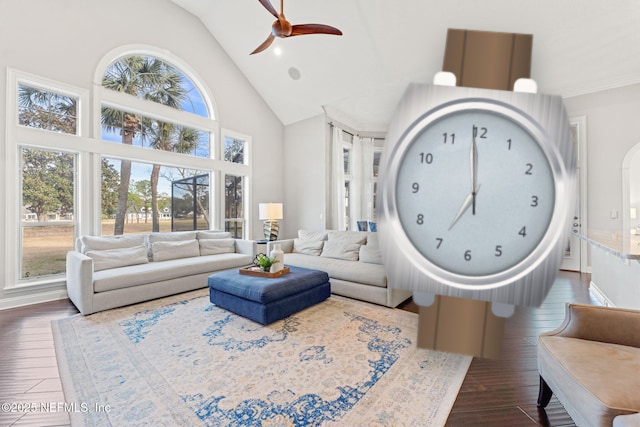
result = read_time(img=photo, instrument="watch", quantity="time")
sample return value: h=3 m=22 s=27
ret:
h=6 m=58 s=59
